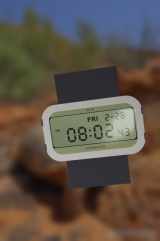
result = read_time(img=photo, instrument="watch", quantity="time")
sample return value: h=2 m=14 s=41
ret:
h=8 m=2 s=43
